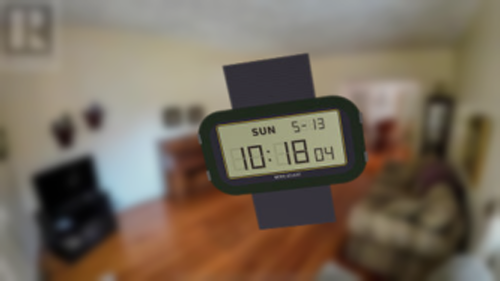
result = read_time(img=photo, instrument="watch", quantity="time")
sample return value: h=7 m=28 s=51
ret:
h=10 m=18 s=4
